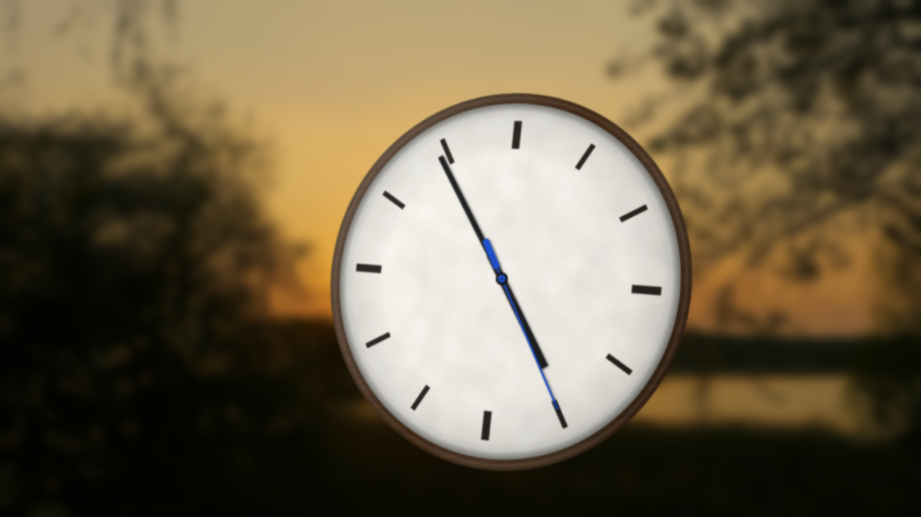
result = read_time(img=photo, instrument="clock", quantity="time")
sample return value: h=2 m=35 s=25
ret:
h=4 m=54 s=25
